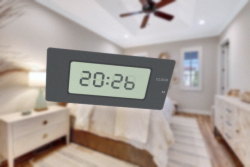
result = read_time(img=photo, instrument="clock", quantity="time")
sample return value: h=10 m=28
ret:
h=20 m=26
